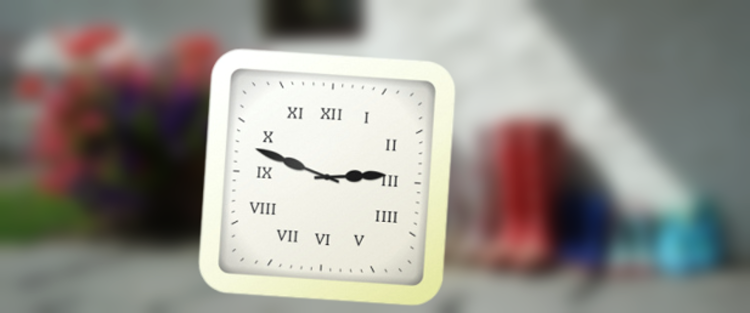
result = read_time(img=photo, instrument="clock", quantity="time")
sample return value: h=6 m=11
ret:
h=2 m=48
